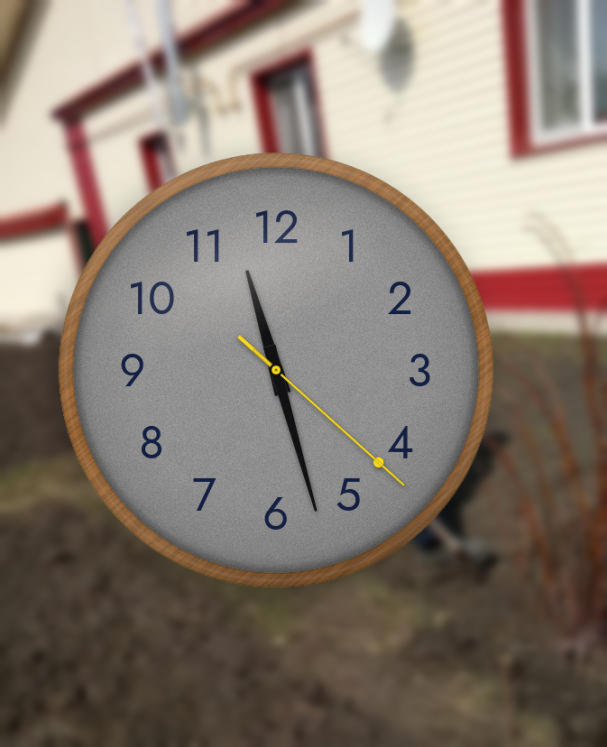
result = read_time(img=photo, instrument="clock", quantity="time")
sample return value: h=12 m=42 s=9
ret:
h=11 m=27 s=22
